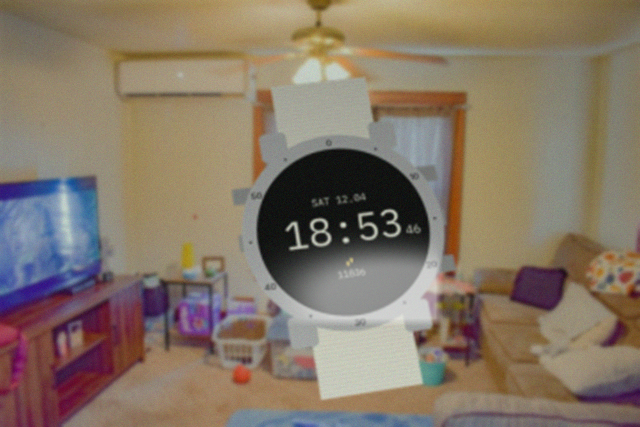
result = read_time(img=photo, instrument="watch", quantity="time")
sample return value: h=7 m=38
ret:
h=18 m=53
